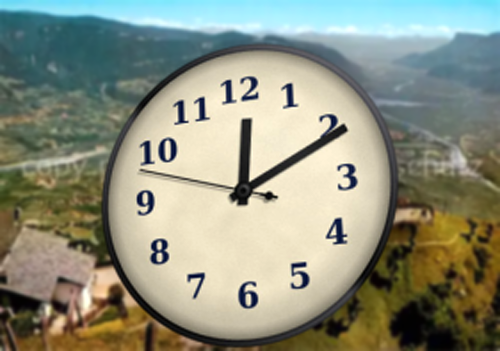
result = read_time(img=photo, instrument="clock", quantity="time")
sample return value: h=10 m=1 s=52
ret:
h=12 m=10 s=48
